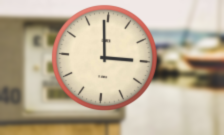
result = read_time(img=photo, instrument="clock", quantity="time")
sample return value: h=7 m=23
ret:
h=2 m=59
